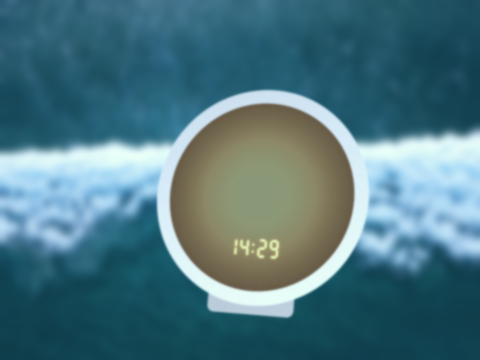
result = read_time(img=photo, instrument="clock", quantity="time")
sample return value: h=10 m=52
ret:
h=14 m=29
